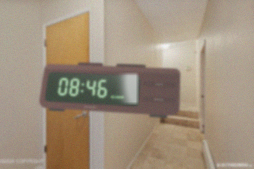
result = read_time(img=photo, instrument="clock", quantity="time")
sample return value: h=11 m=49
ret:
h=8 m=46
